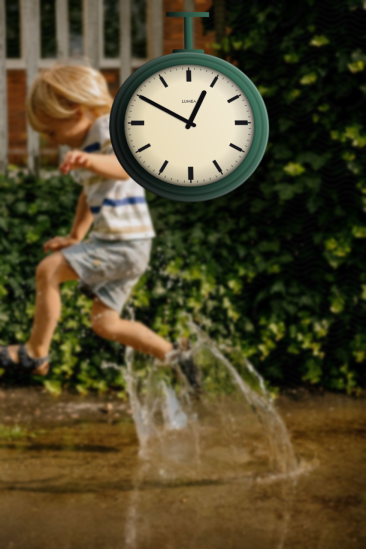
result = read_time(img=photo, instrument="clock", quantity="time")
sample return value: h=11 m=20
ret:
h=12 m=50
